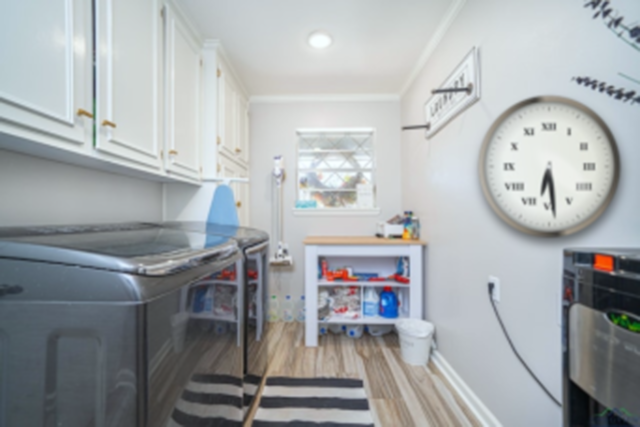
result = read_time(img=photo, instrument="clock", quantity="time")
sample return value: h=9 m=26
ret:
h=6 m=29
